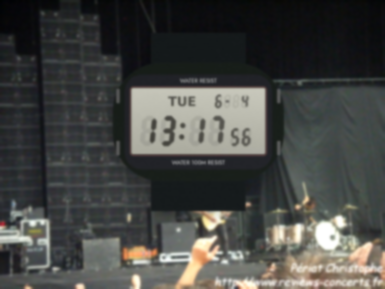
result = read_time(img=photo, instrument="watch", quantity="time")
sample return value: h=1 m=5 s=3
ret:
h=13 m=17 s=56
